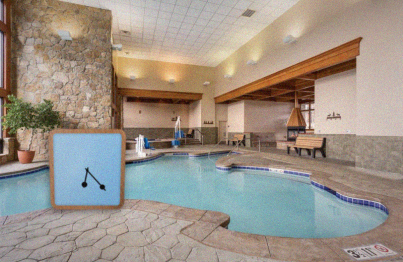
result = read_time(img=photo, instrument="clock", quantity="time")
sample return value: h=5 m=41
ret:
h=6 m=23
